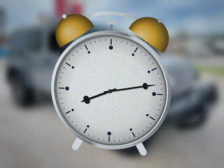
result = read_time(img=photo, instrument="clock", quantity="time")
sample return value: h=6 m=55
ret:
h=8 m=13
